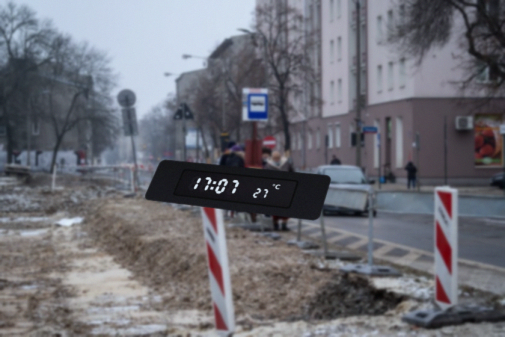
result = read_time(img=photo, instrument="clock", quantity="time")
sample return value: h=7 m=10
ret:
h=17 m=7
